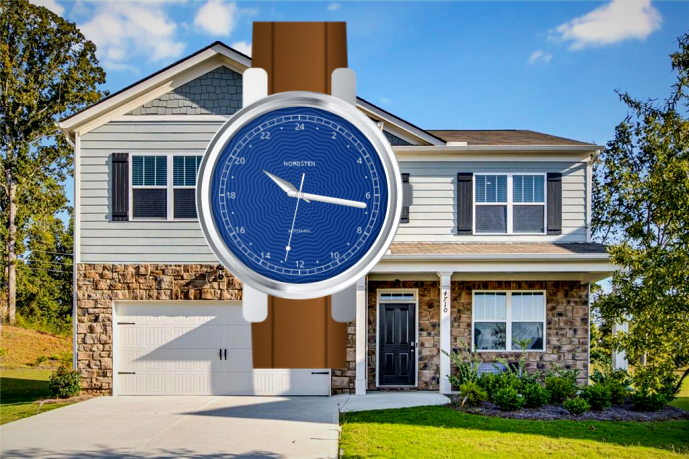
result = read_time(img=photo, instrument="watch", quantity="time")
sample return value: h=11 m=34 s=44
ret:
h=20 m=16 s=32
